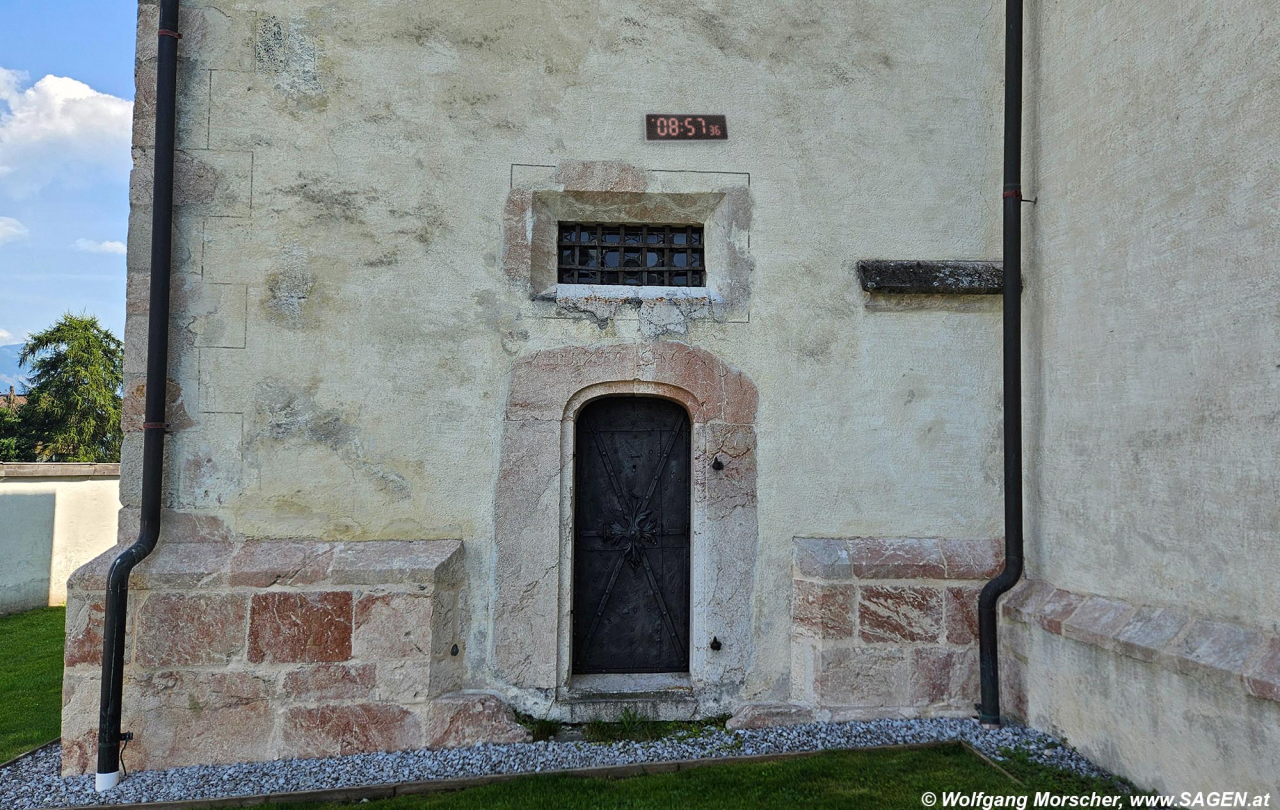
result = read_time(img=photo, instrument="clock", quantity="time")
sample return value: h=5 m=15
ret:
h=8 m=57
